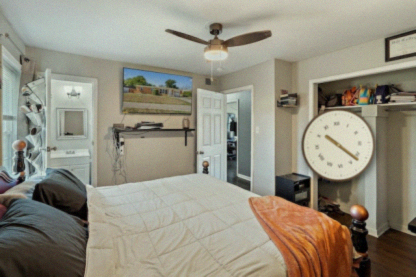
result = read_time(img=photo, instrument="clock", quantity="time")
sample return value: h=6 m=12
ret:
h=10 m=22
